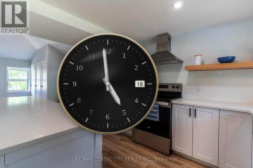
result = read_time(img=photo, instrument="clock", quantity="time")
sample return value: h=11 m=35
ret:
h=4 m=59
